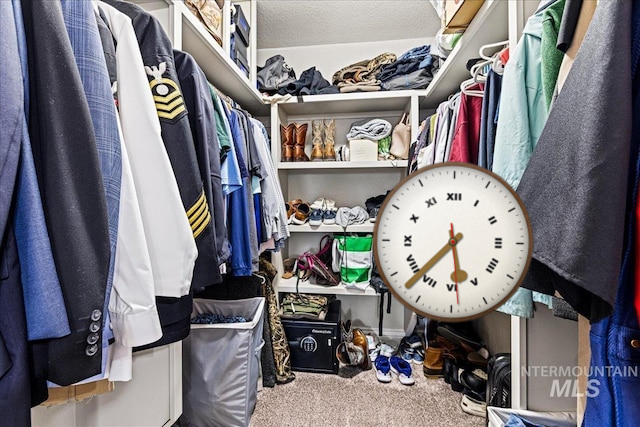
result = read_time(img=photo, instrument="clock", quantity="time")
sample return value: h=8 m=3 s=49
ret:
h=5 m=37 s=29
